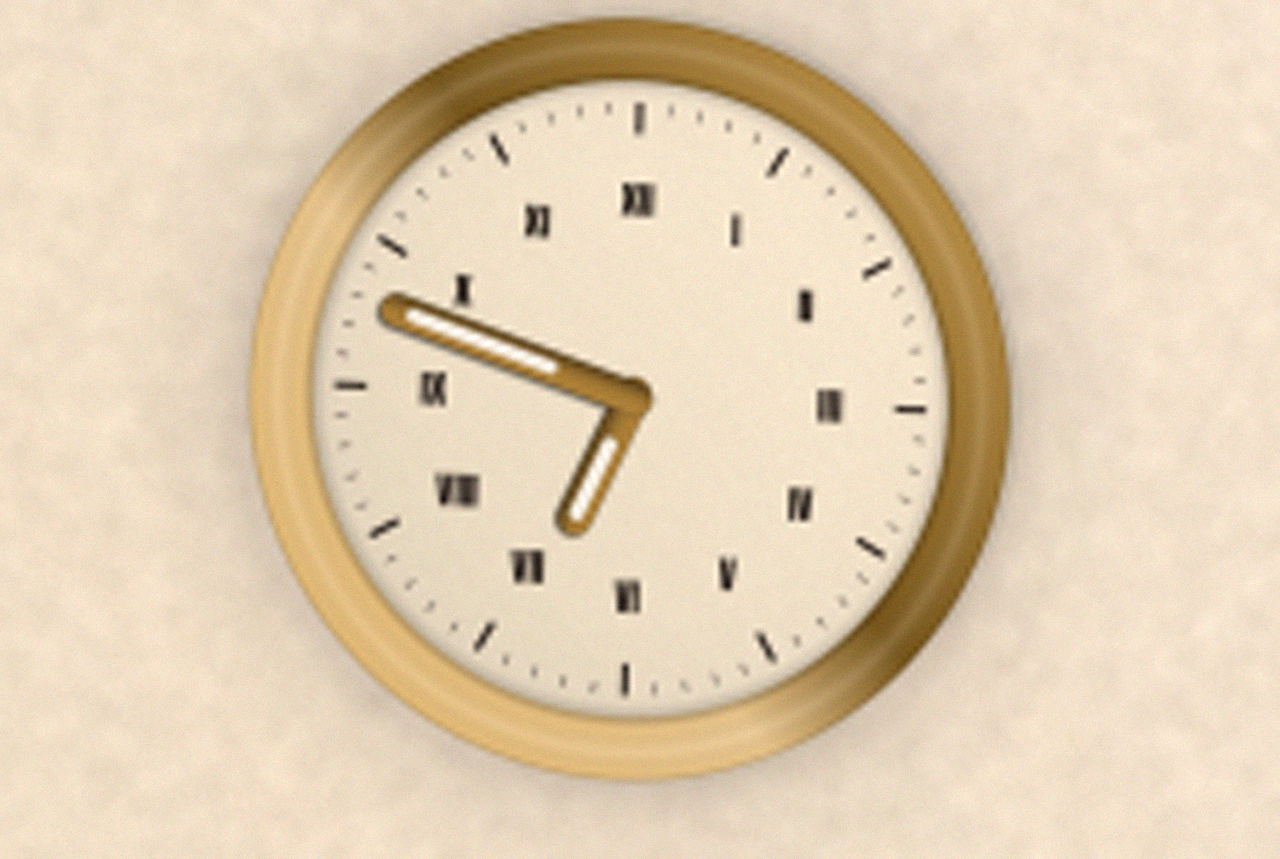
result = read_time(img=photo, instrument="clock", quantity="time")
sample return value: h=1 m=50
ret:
h=6 m=48
